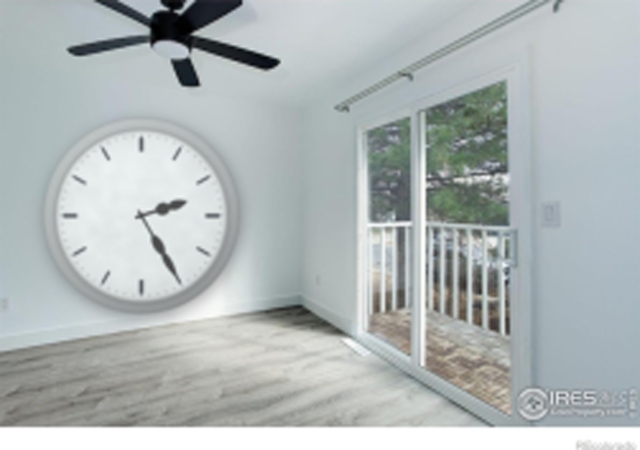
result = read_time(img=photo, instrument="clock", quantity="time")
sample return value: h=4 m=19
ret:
h=2 m=25
